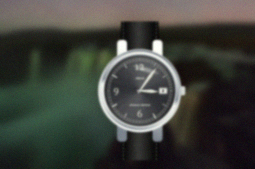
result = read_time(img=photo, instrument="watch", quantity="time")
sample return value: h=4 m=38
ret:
h=3 m=6
